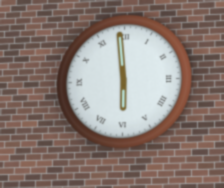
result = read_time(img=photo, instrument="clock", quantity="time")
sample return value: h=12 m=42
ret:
h=5 m=59
